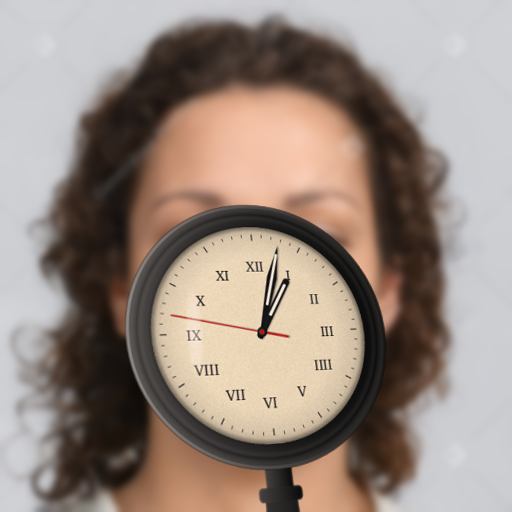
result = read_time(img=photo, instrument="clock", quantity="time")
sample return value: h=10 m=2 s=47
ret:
h=1 m=2 s=47
